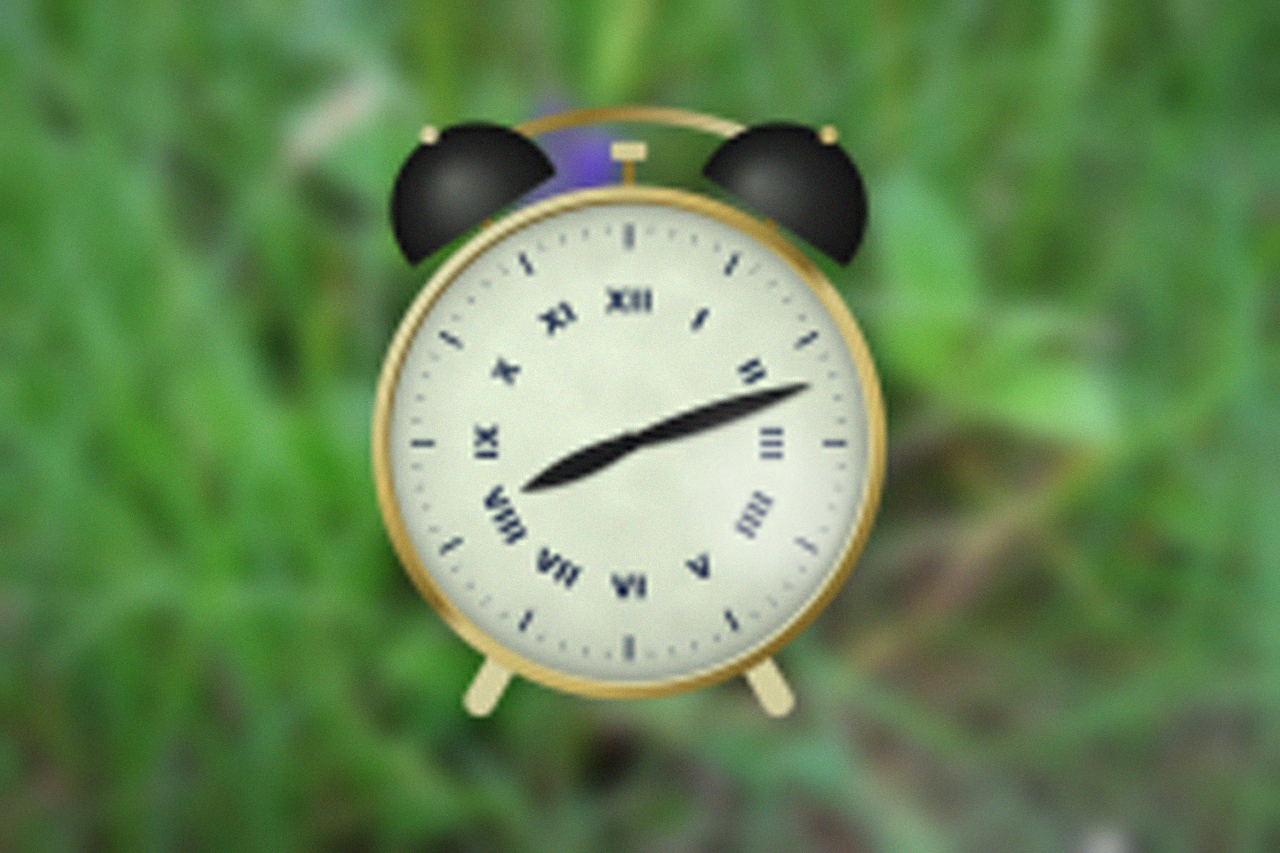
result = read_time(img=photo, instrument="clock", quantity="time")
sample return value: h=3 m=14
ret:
h=8 m=12
